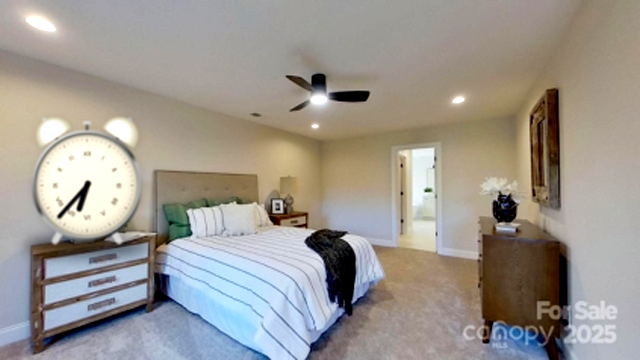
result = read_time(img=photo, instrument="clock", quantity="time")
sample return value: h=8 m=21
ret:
h=6 m=37
